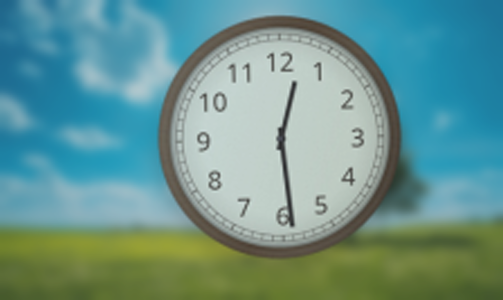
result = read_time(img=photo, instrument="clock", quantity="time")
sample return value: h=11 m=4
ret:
h=12 m=29
